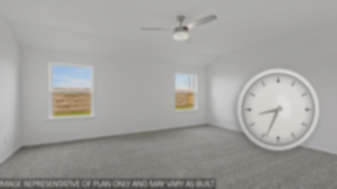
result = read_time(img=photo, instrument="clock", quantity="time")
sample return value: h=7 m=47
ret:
h=8 m=34
